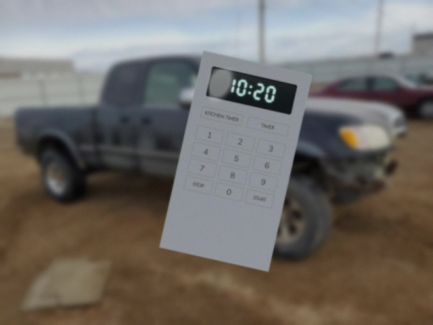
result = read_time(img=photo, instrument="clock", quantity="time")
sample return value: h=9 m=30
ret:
h=10 m=20
